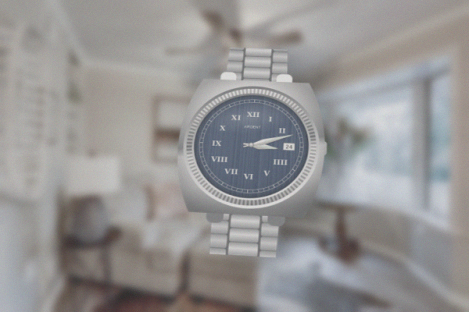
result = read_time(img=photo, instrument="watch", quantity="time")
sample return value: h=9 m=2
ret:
h=3 m=12
